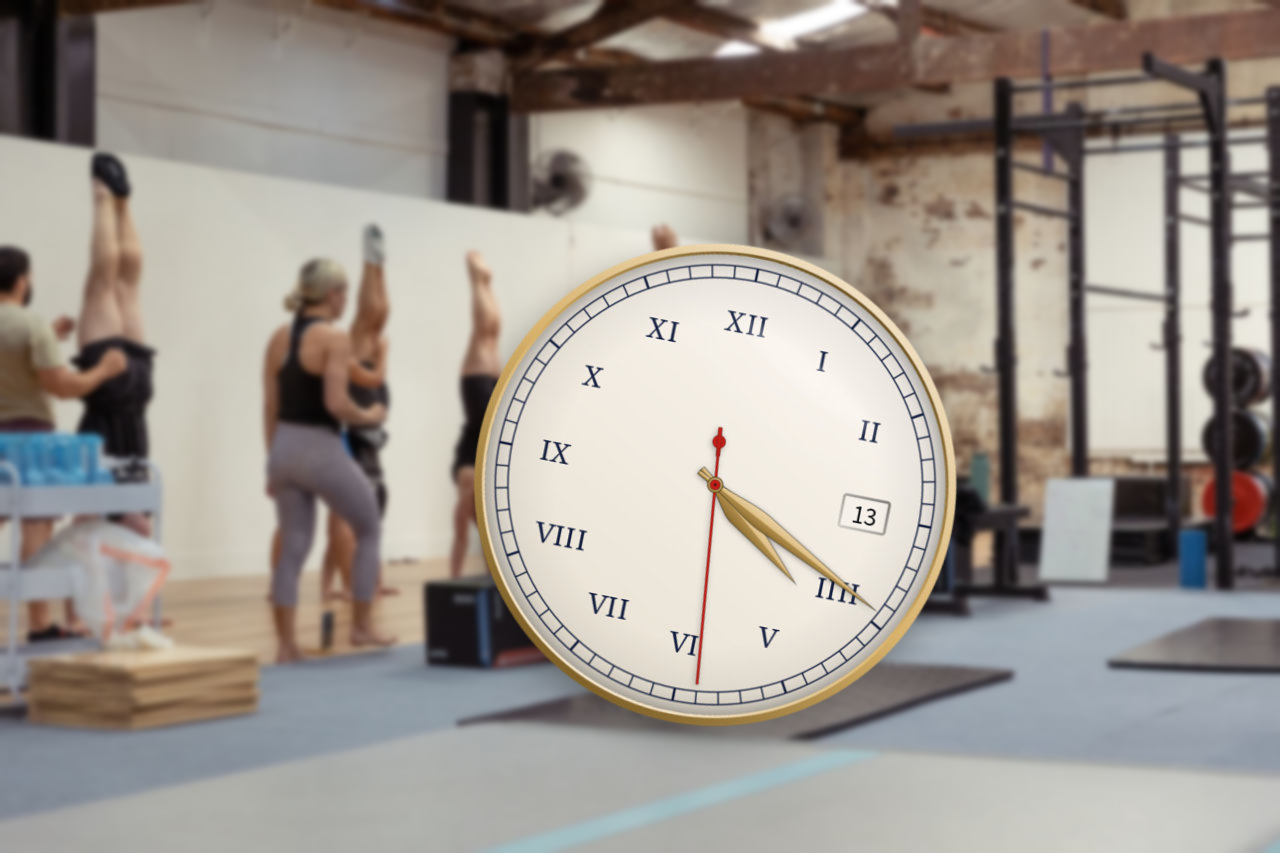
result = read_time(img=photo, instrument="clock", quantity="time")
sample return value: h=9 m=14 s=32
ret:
h=4 m=19 s=29
